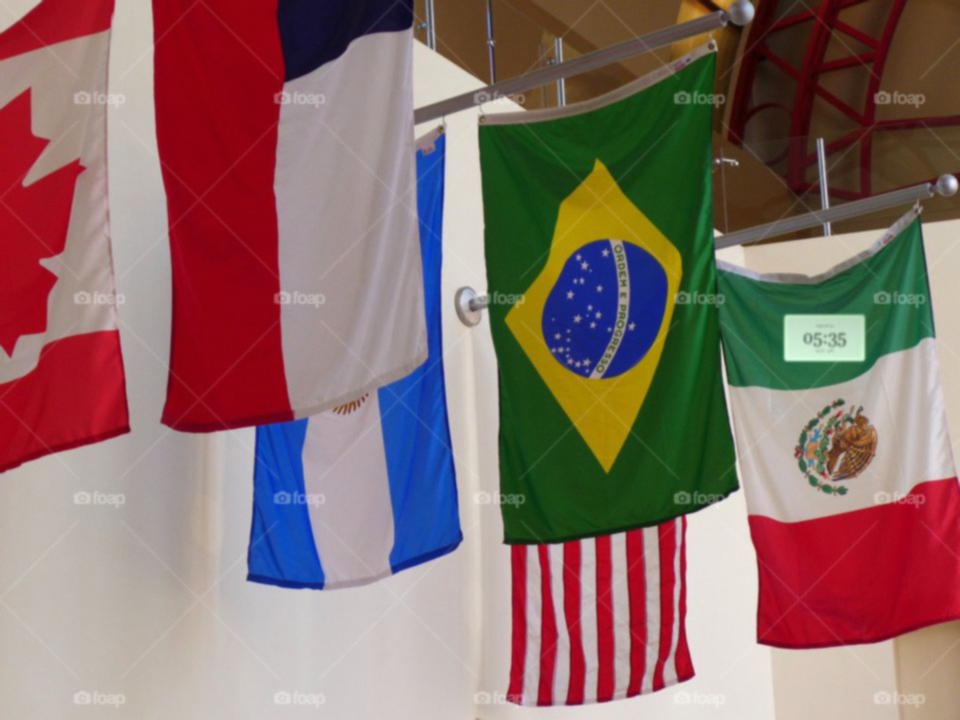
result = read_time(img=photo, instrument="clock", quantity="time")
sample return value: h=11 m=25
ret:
h=5 m=35
